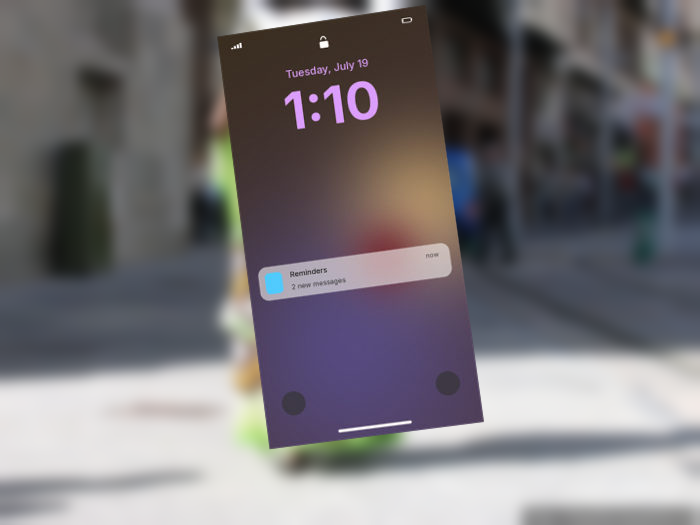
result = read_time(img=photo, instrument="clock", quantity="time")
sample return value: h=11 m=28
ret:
h=1 m=10
